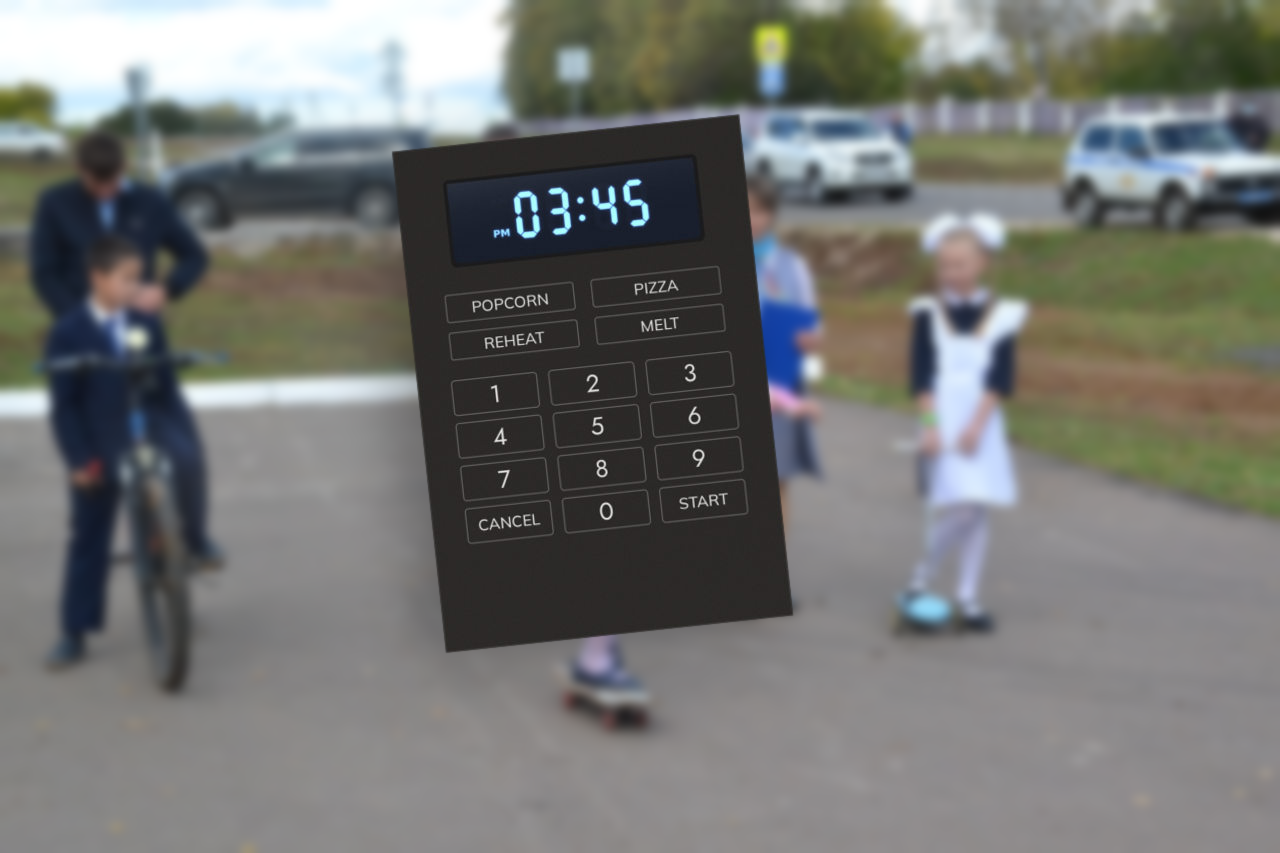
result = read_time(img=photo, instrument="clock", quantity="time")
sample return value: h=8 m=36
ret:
h=3 m=45
